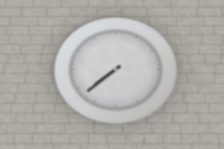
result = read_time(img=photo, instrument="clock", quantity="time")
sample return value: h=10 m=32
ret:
h=7 m=38
